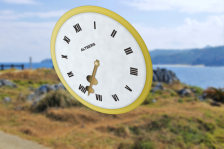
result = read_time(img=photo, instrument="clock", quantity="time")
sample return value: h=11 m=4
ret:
h=7 m=38
